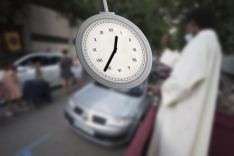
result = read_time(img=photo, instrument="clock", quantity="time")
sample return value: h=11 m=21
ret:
h=12 m=36
